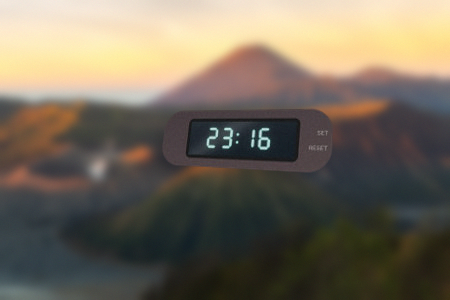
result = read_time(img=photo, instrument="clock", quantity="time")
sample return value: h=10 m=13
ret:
h=23 m=16
